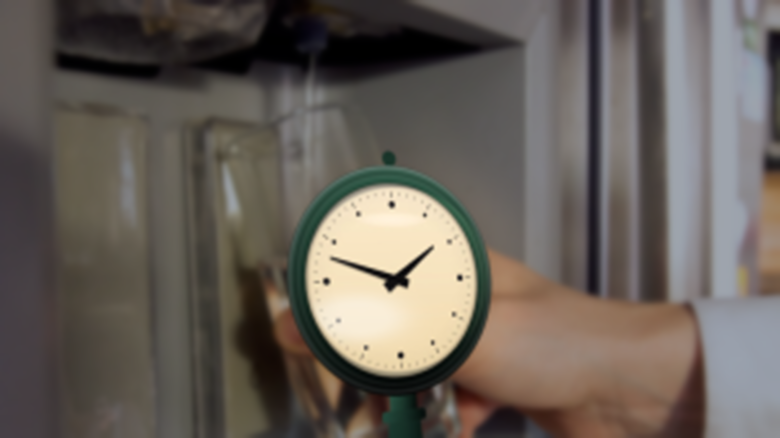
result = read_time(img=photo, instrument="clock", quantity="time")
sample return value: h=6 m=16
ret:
h=1 m=48
